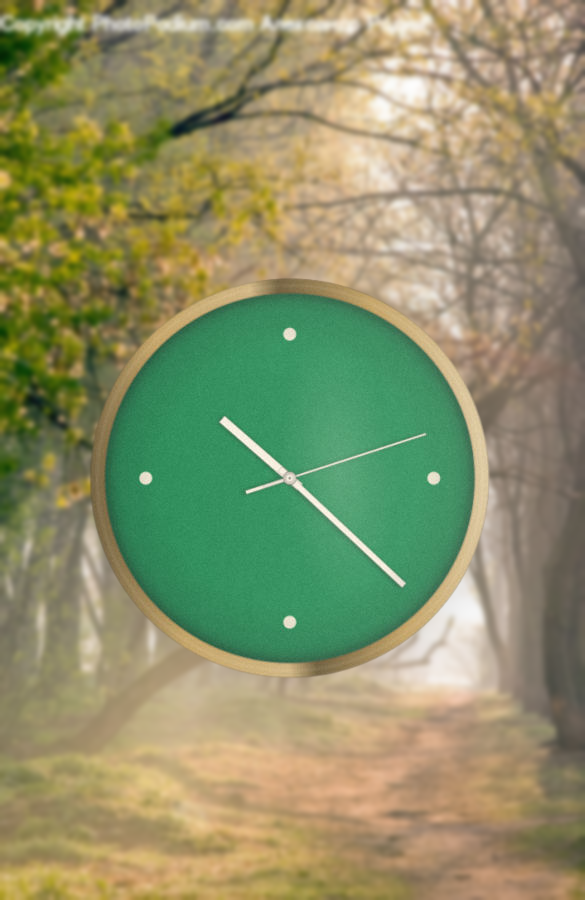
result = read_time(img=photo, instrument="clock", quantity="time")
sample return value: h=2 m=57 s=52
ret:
h=10 m=22 s=12
